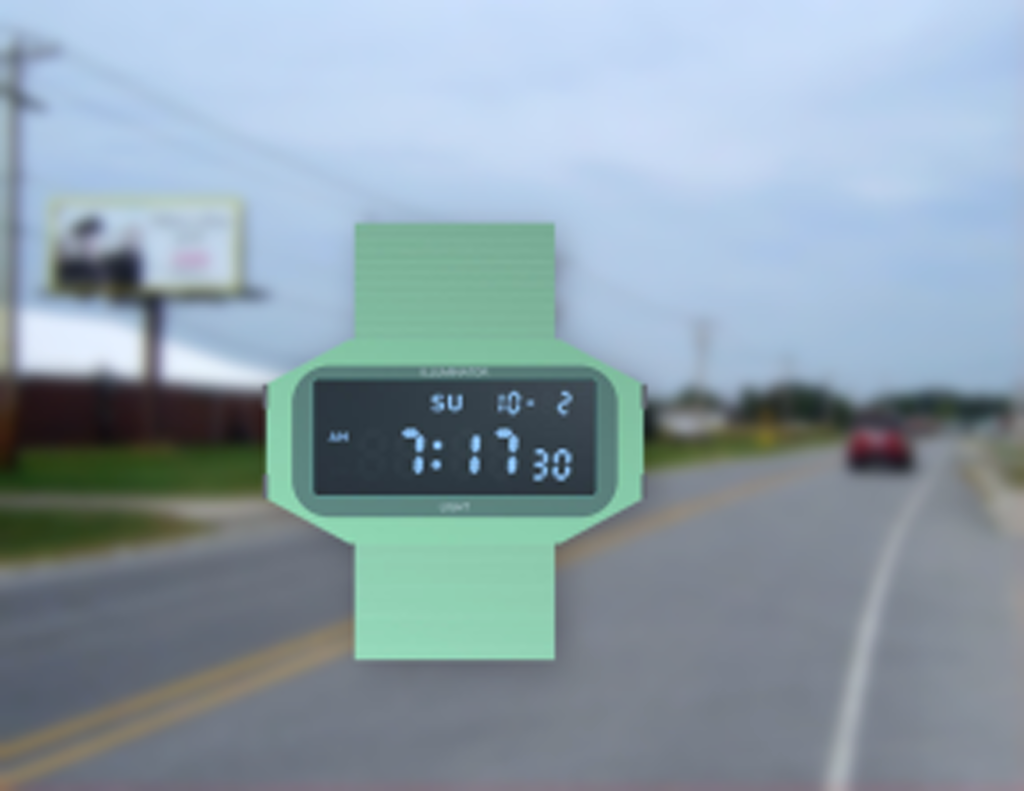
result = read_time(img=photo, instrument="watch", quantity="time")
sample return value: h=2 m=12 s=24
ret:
h=7 m=17 s=30
